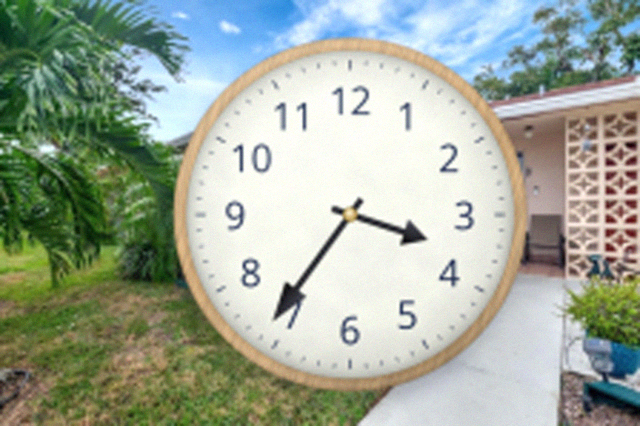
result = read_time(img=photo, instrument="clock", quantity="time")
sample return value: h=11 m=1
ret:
h=3 m=36
